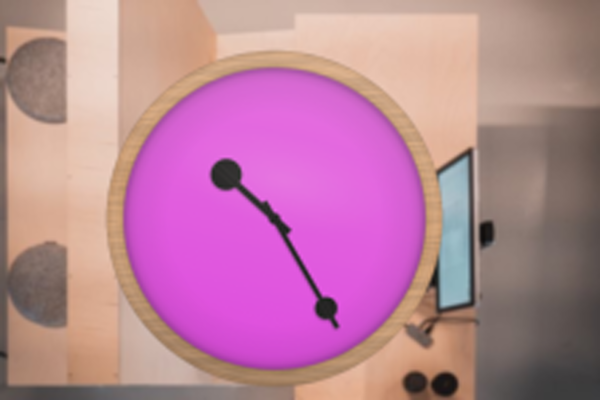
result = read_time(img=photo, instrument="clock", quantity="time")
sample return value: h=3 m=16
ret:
h=10 m=25
